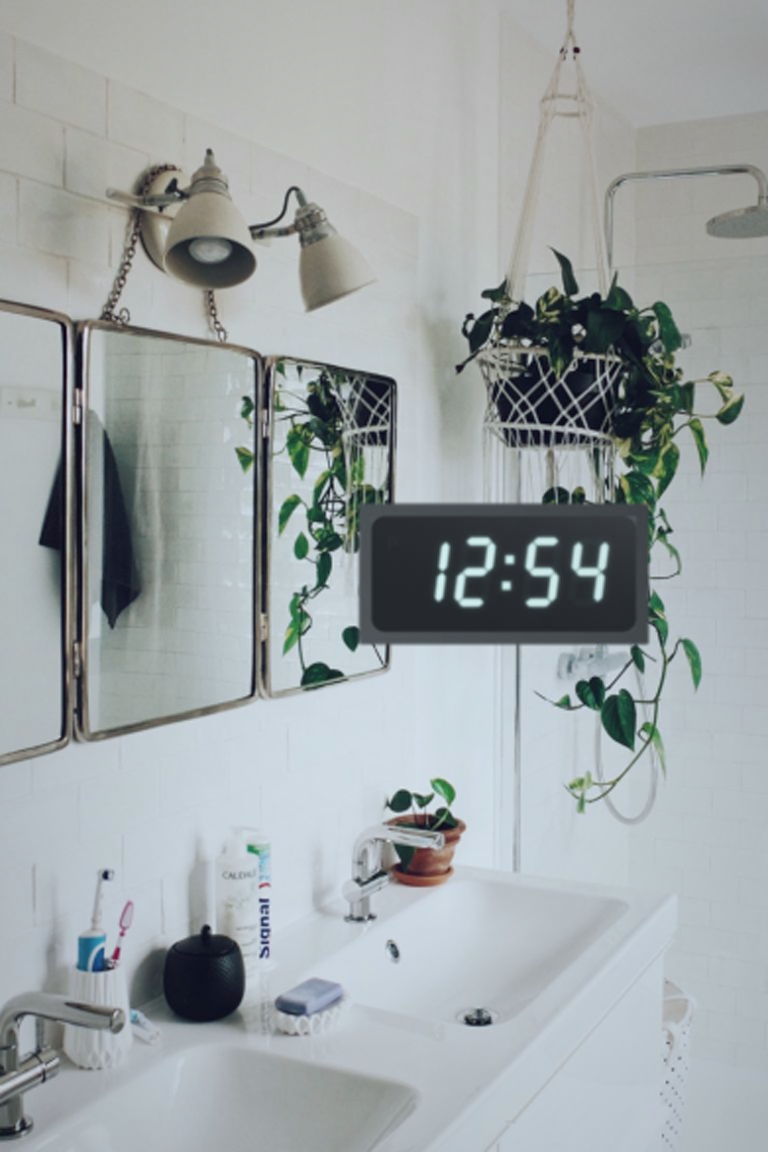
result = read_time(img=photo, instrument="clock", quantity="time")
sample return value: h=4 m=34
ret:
h=12 m=54
